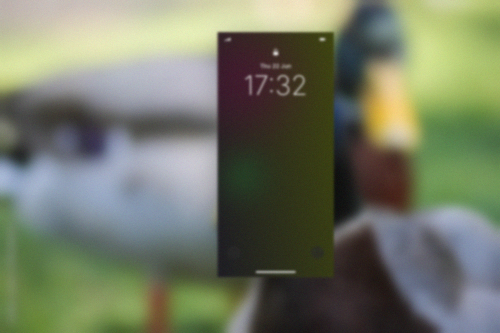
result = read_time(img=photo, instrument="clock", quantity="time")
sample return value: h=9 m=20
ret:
h=17 m=32
